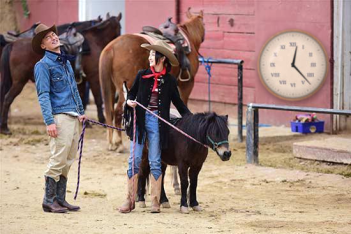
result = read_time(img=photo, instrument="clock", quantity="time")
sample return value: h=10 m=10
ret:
h=12 m=23
